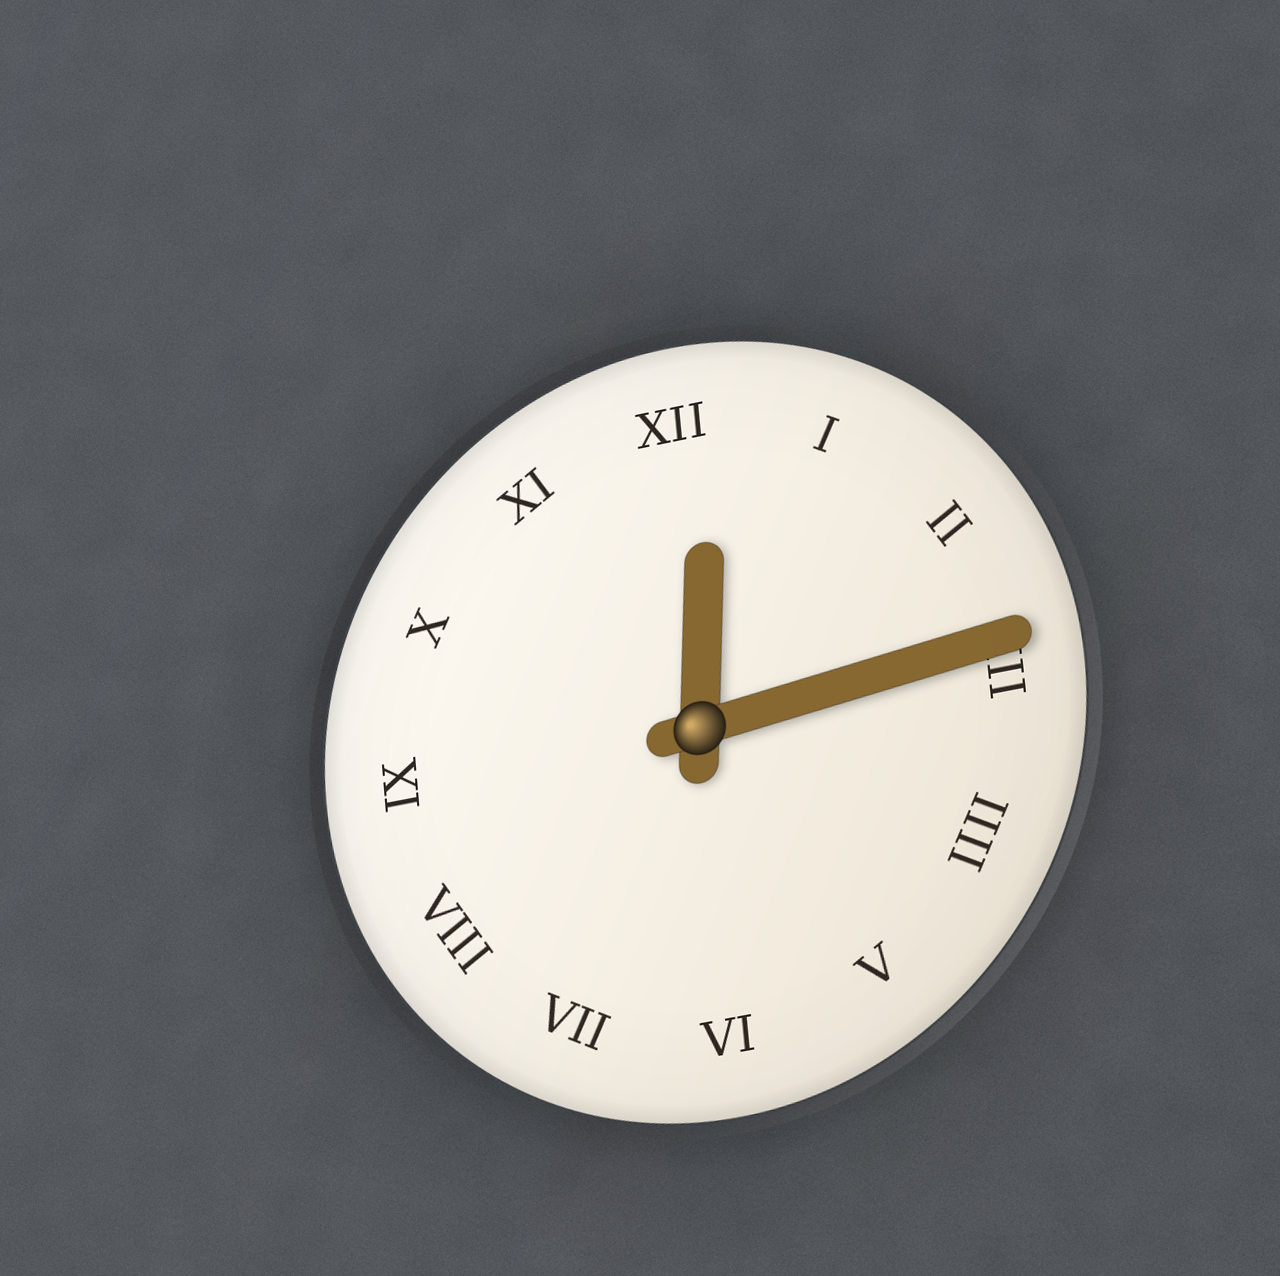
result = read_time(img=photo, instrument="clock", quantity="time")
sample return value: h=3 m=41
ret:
h=12 m=14
